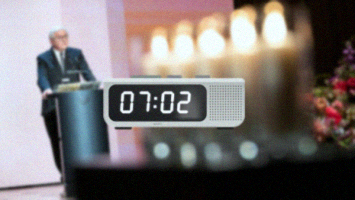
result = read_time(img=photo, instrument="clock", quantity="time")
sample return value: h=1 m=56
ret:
h=7 m=2
